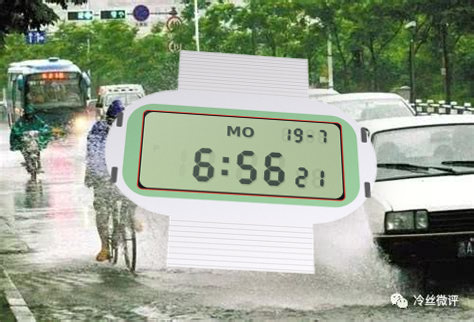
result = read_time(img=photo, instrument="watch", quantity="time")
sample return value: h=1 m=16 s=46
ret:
h=6 m=56 s=21
